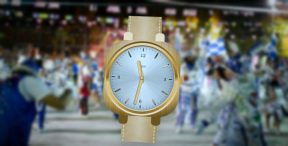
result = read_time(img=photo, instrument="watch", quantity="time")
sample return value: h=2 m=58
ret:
h=11 m=32
